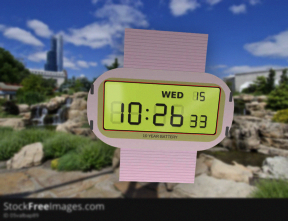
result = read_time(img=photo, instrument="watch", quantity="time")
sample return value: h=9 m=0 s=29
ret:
h=10 m=26 s=33
